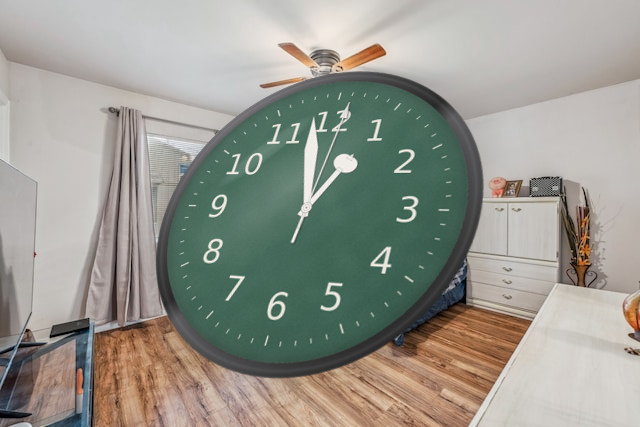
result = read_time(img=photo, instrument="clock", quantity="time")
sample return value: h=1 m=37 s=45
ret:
h=12 m=58 s=1
